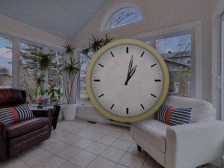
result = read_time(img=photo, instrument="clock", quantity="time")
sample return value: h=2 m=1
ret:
h=1 m=2
